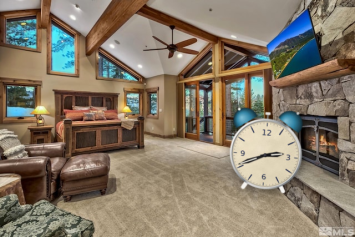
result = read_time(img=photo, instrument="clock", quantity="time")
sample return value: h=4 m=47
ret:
h=2 m=41
